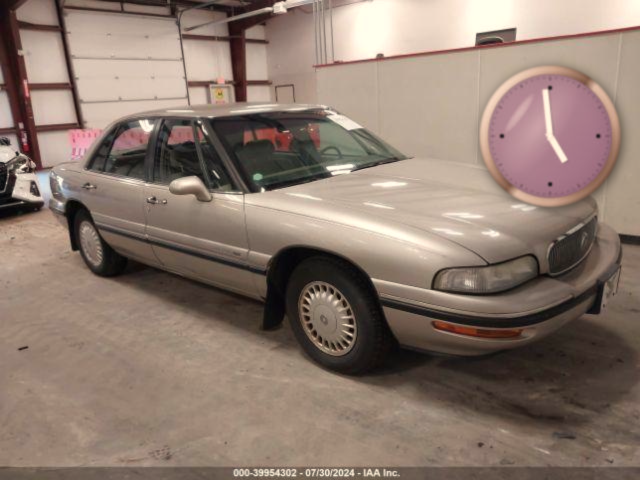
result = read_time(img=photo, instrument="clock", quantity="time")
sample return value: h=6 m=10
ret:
h=4 m=59
